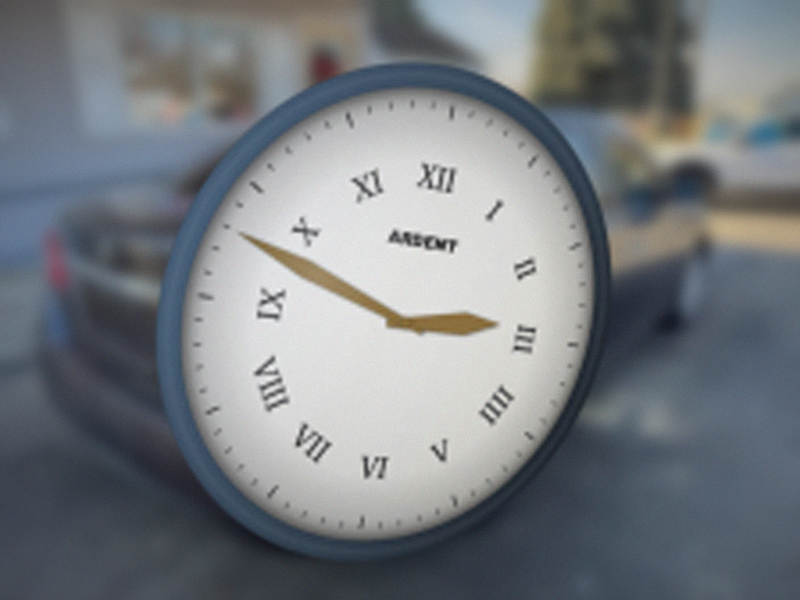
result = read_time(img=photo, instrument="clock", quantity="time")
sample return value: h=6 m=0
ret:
h=2 m=48
